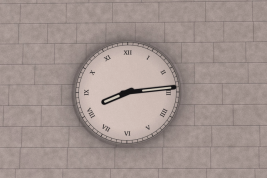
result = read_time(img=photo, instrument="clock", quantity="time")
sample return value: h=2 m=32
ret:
h=8 m=14
